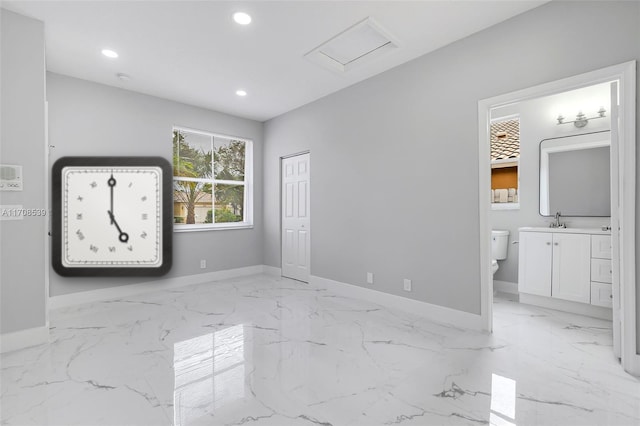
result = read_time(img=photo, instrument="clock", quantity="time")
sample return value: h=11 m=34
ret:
h=5 m=0
